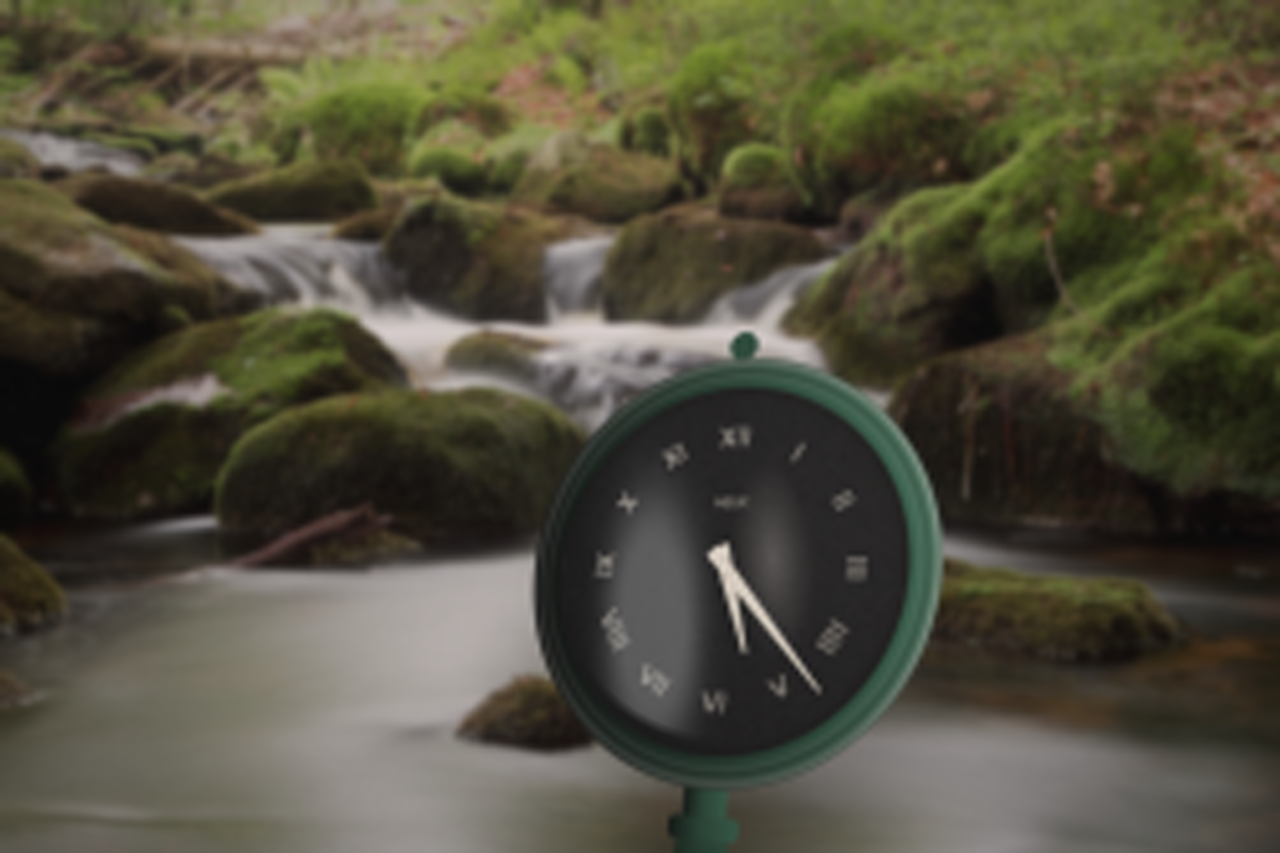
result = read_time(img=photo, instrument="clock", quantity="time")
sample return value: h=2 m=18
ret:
h=5 m=23
